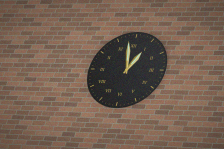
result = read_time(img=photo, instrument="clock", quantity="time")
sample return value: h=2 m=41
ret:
h=12 m=58
